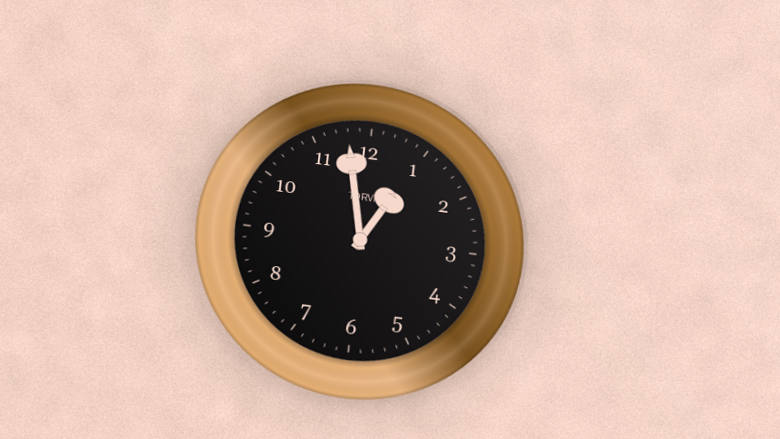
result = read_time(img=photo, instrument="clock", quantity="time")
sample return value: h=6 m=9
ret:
h=12 m=58
